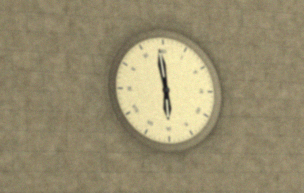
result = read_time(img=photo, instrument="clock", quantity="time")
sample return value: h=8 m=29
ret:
h=5 m=59
